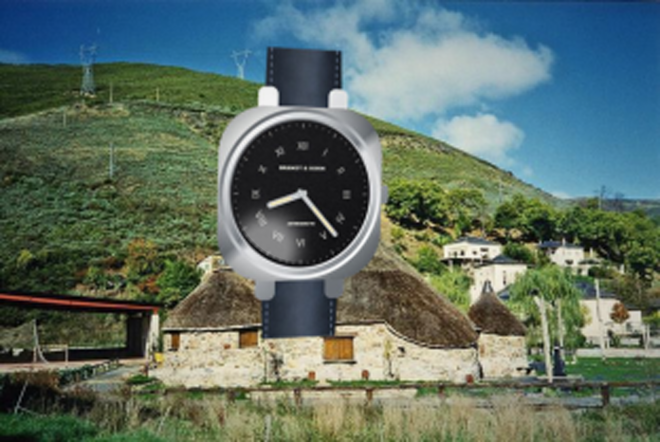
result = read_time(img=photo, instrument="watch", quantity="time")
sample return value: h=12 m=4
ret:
h=8 m=23
